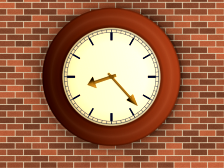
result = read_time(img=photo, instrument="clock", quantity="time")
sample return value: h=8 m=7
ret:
h=8 m=23
